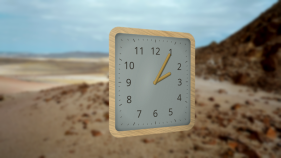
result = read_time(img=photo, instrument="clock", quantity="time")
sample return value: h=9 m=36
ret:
h=2 m=5
